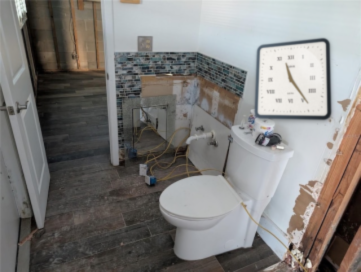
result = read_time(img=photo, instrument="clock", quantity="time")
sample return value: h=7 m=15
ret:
h=11 m=24
